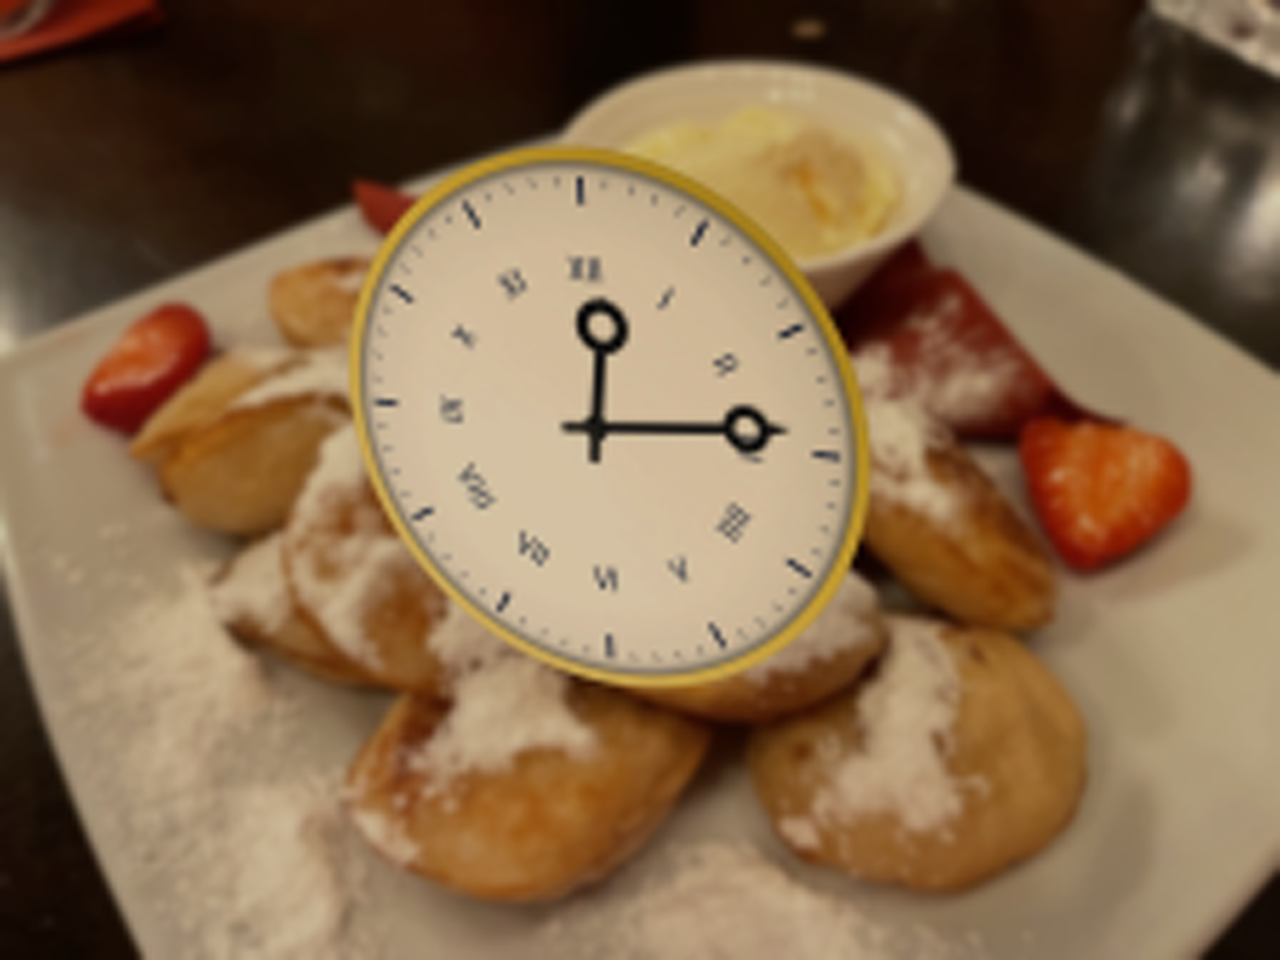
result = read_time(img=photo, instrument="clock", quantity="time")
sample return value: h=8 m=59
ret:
h=12 m=14
